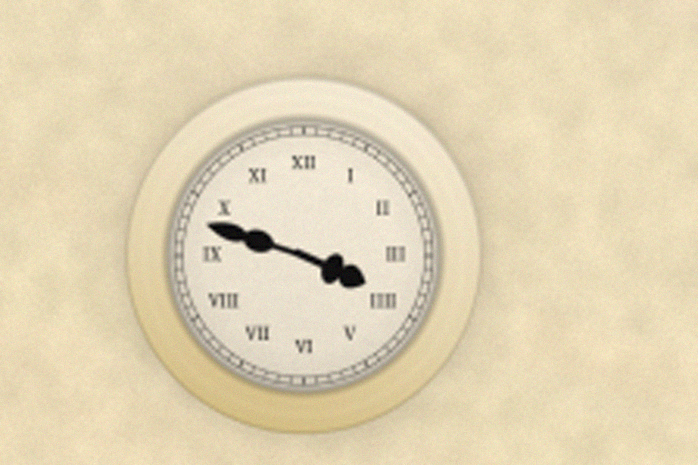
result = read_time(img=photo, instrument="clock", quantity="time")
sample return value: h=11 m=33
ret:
h=3 m=48
